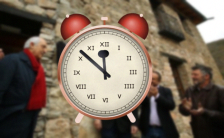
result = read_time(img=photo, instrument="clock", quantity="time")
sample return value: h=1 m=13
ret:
h=11 m=52
